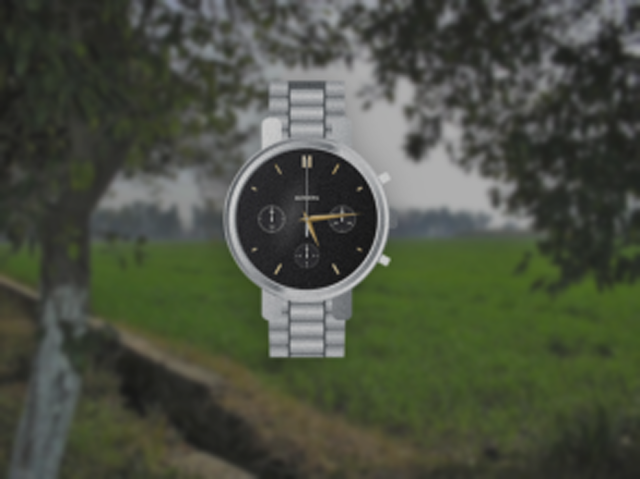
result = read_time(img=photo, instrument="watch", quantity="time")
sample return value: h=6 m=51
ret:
h=5 m=14
